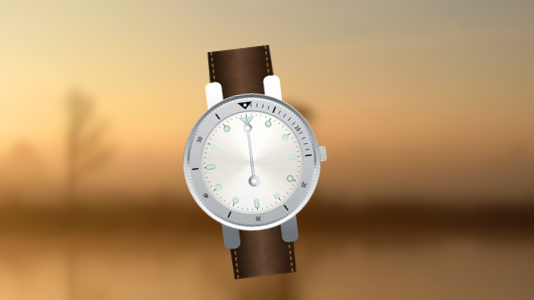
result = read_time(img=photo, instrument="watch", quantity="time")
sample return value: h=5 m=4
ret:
h=6 m=0
